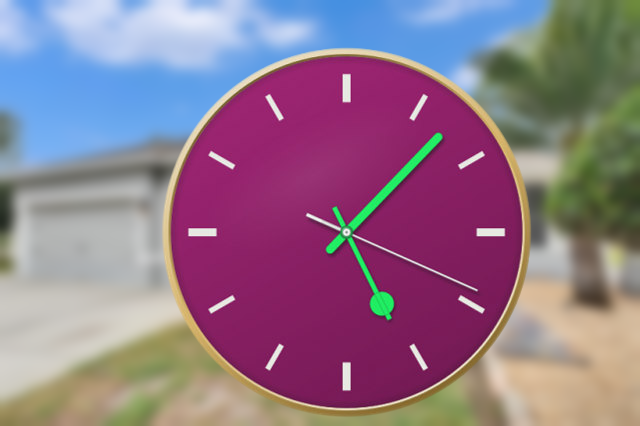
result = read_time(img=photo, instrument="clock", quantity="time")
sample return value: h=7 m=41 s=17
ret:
h=5 m=7 s=19
